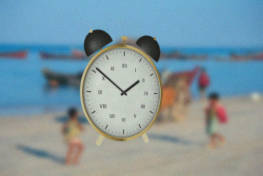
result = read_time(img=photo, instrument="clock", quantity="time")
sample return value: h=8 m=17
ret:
h=1 m=51
